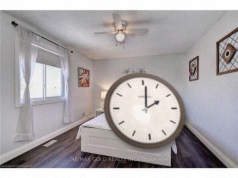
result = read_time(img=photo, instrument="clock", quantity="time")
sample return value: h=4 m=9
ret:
h=2 m=1
